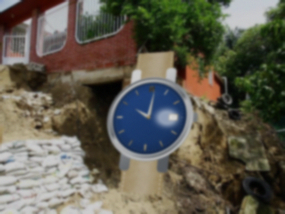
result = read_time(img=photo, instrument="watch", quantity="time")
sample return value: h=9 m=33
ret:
h=10 m=1
